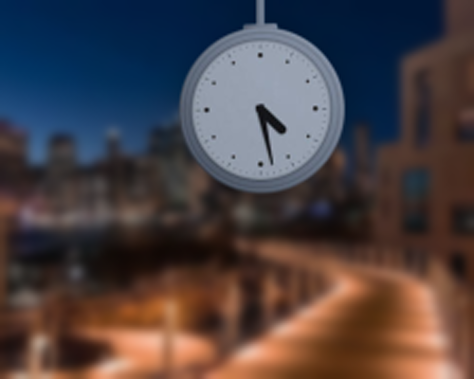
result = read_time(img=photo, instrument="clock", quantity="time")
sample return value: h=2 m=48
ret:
h=4 m=28
